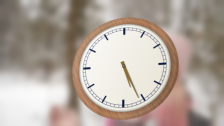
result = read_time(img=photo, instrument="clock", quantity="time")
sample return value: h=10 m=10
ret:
h=5 m=26
